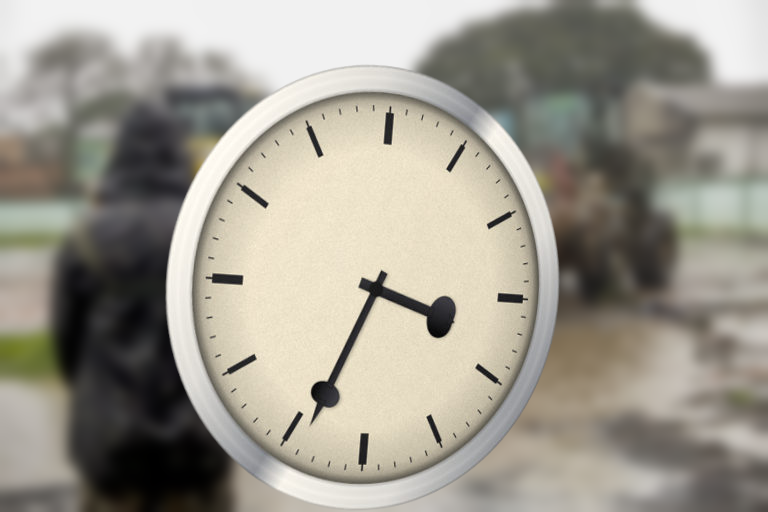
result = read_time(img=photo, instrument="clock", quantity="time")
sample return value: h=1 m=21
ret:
h=3 m=34
